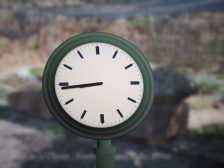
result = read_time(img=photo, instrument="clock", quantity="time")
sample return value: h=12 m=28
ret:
h=8 m=44
